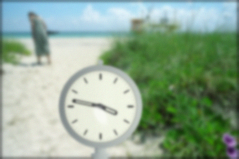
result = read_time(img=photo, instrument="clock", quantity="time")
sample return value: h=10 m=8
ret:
h=3 m=47
